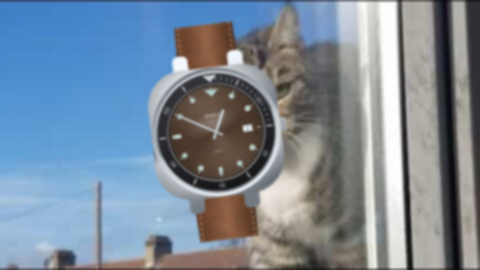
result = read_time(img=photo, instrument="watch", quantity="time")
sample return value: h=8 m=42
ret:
h=12 m=50
